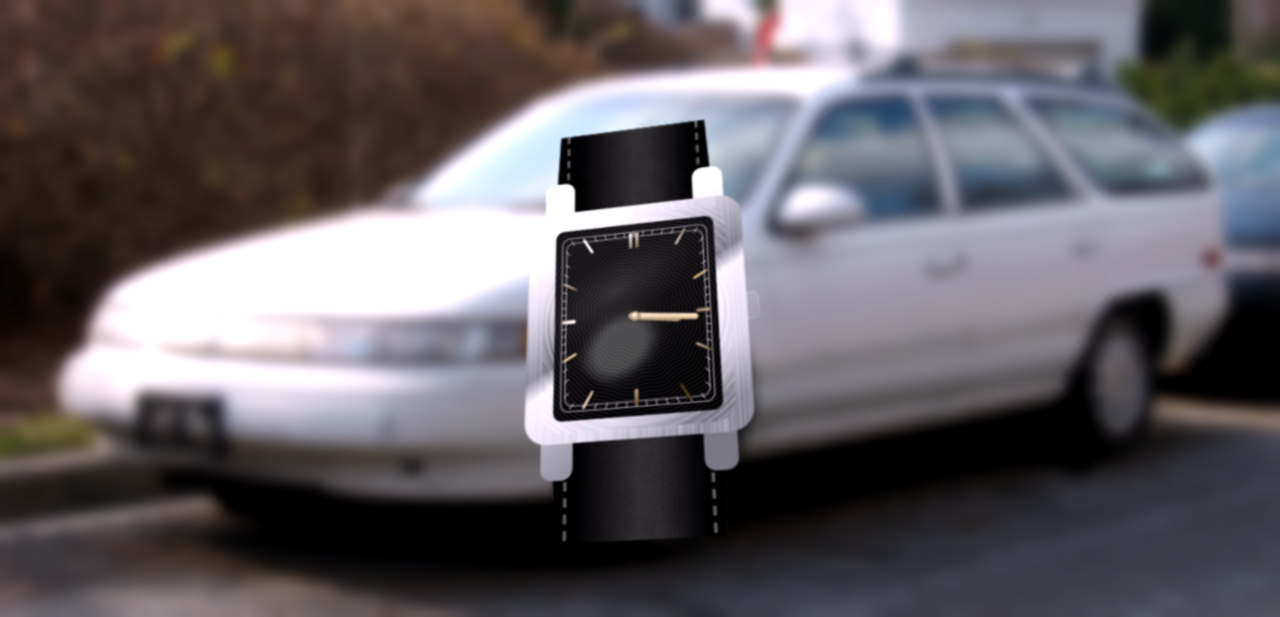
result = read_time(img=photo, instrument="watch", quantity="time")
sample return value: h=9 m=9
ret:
h=3 m=16
